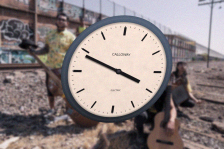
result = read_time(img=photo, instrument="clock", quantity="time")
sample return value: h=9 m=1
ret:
h=3 m=49
